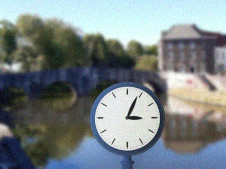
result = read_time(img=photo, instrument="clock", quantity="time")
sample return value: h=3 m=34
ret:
h=3 m=4
